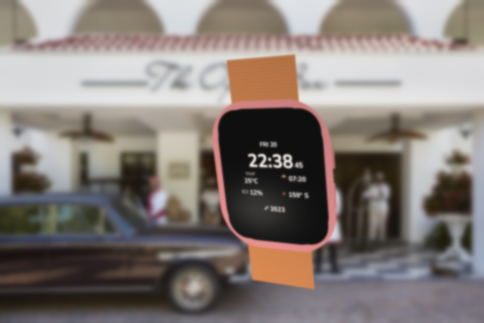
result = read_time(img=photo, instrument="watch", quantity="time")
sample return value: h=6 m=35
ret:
h=22 m=38
